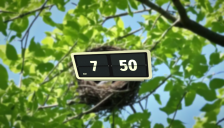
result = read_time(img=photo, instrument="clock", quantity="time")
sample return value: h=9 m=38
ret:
h=7 m=50
